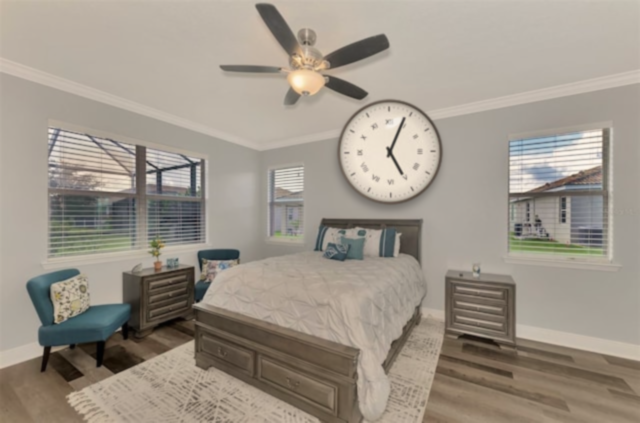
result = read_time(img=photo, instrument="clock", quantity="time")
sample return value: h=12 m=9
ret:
h=5 m=4
